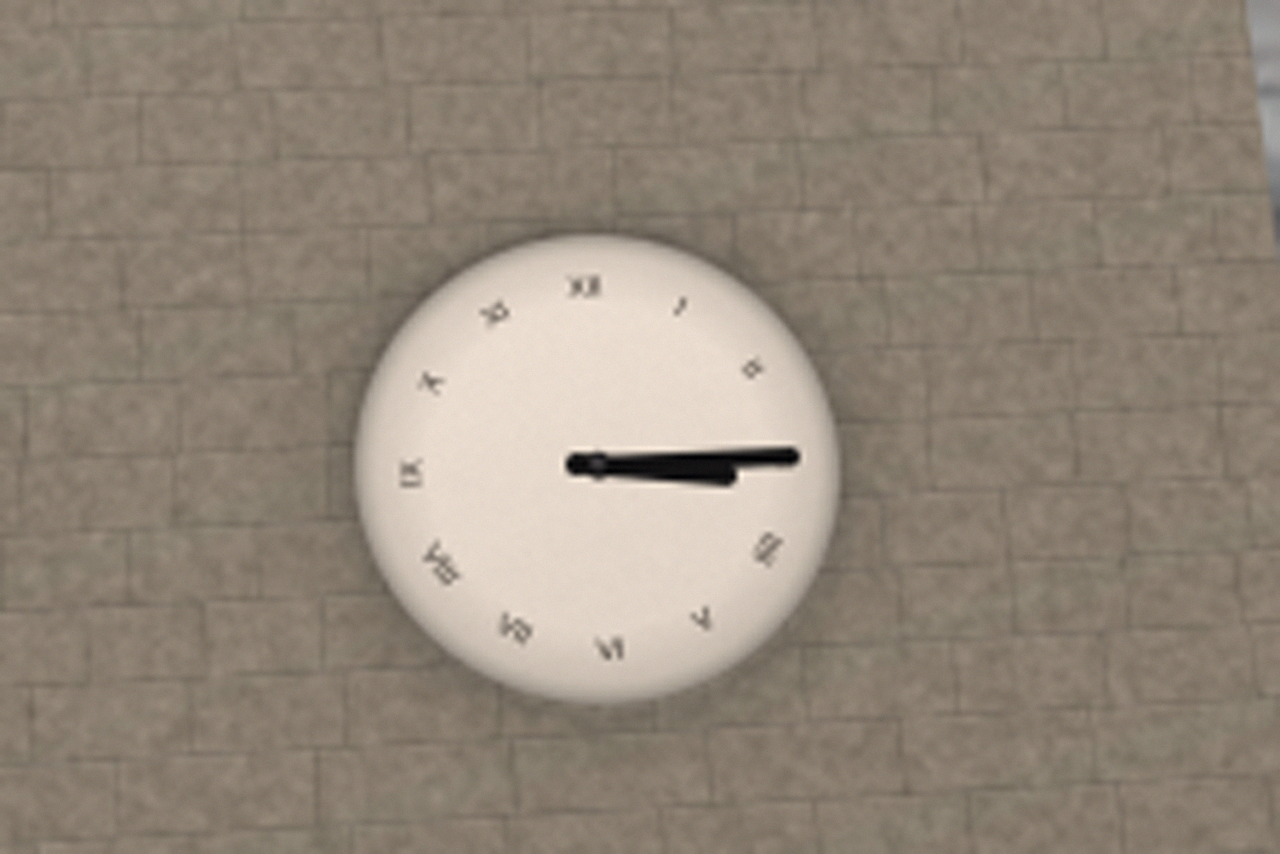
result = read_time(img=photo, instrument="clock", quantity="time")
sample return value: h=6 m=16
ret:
h=3 m=15
